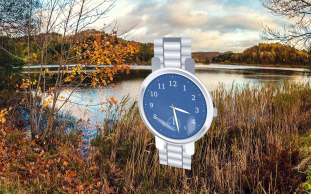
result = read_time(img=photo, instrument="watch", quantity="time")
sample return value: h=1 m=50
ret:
h=3 m=28
